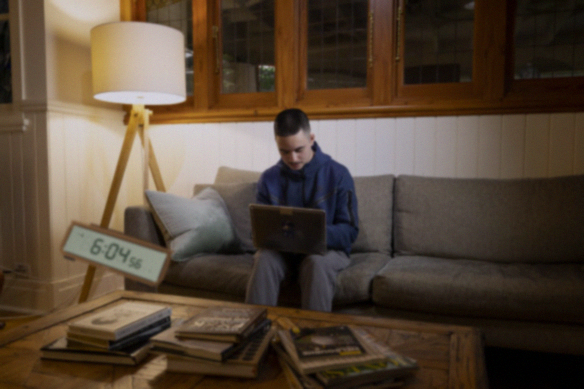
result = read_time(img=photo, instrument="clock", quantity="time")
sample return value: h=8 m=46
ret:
h=6 m=4
